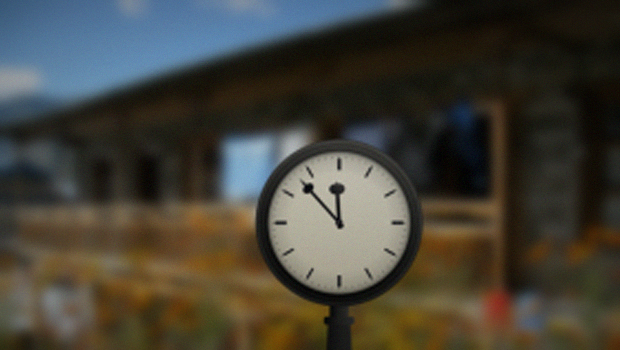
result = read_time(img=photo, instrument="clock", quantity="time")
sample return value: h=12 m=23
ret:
h=11 m=53
